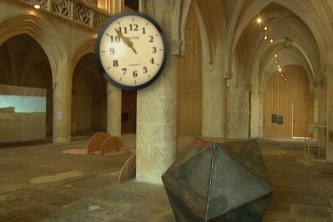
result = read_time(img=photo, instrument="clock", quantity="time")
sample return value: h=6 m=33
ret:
h=10 m=53
